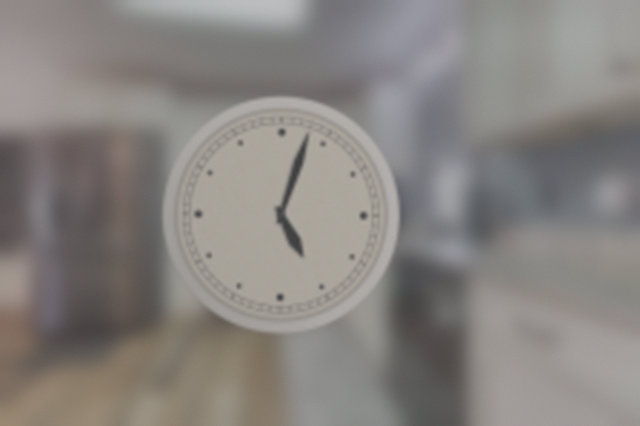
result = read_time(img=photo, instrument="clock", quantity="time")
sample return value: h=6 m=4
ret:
h=5 m=3
